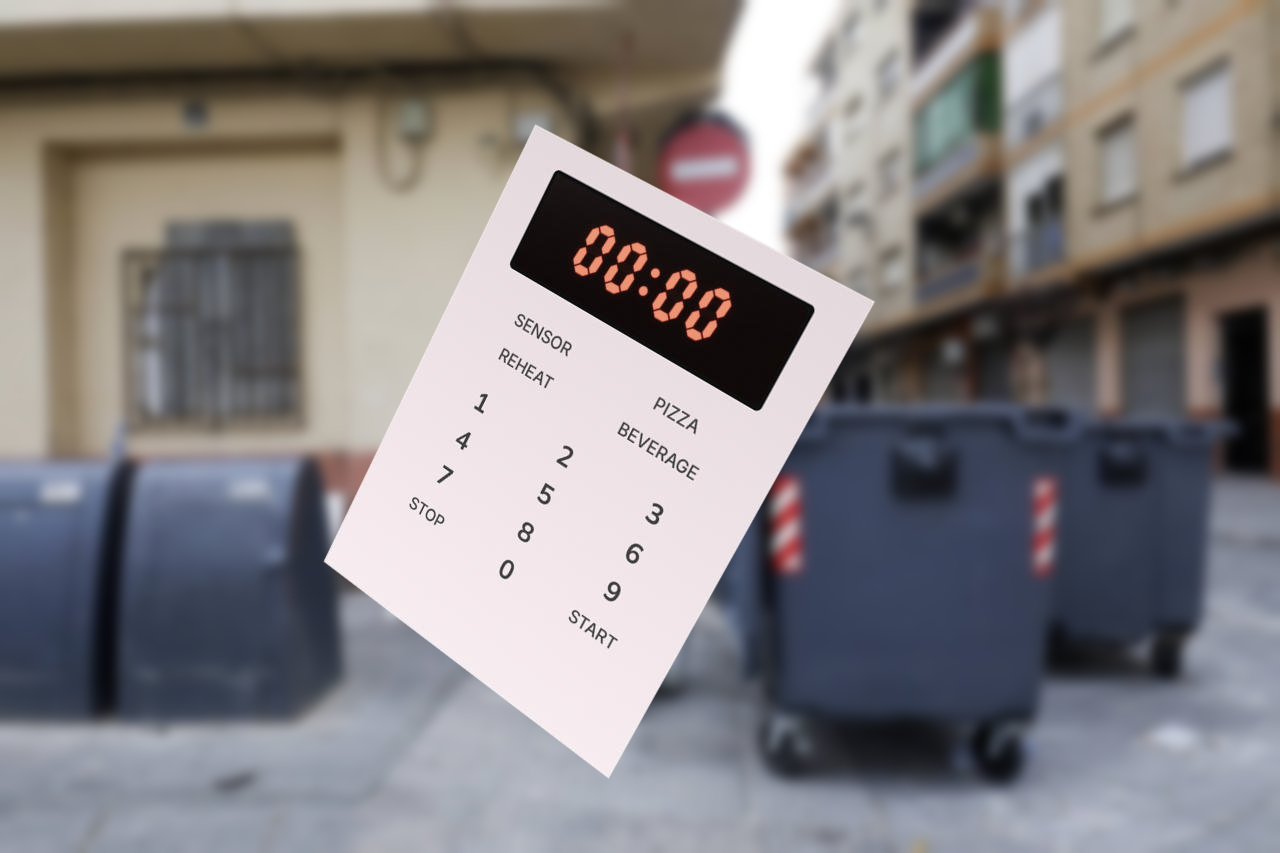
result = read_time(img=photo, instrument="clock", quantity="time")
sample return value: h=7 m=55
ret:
h=0 m=0
